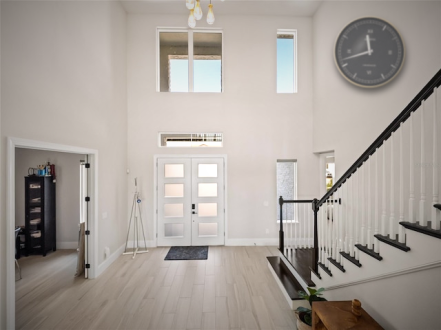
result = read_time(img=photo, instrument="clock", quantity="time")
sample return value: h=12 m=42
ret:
h=11 m=42
